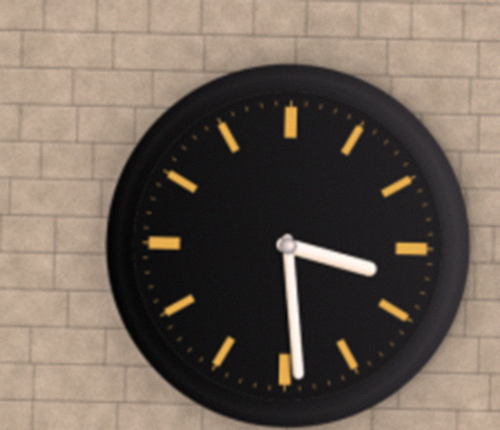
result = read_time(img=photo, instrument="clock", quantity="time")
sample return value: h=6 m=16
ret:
h=3 m=29
